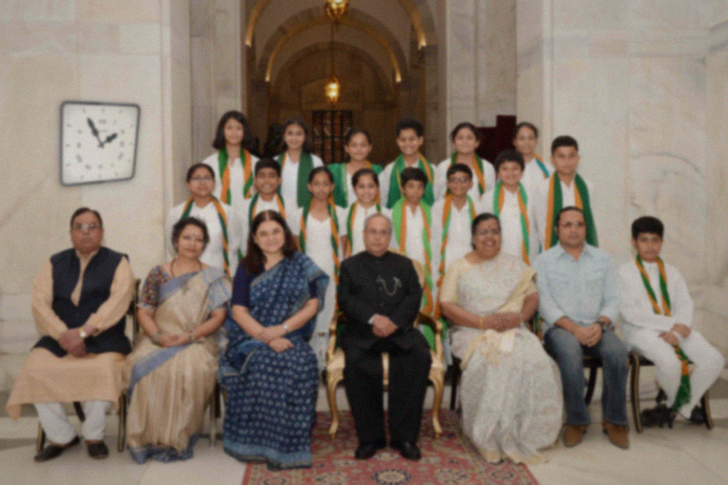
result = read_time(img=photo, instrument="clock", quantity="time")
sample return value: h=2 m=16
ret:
h=1 m=55
